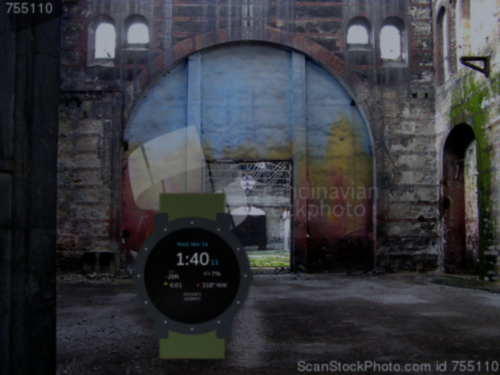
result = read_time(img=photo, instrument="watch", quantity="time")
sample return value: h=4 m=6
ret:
h=1 m=40
